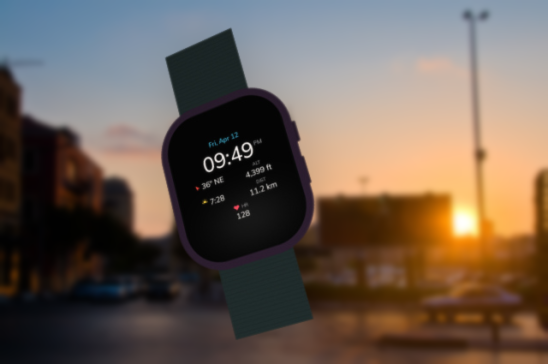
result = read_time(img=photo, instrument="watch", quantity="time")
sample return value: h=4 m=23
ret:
h=9 m=49
